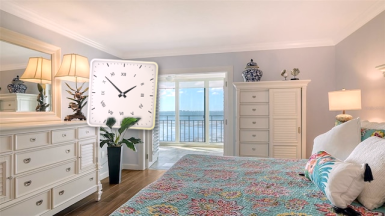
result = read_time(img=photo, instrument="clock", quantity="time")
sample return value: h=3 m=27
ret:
h=1 m=52
